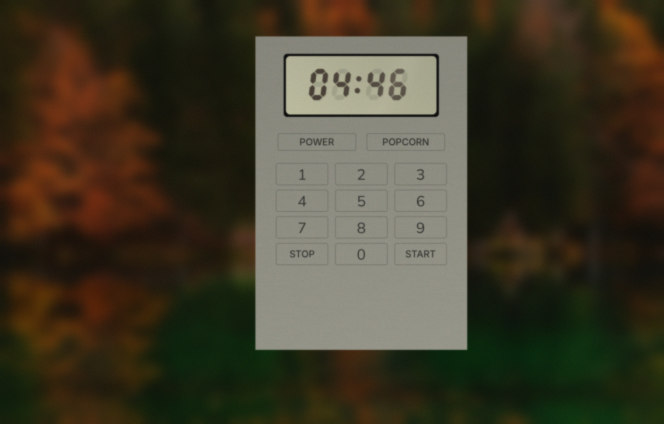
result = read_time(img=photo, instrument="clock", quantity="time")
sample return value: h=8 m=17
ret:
h=4 m=46
